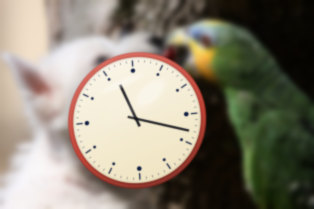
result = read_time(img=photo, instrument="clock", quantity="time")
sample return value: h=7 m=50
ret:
h=11 m=18
